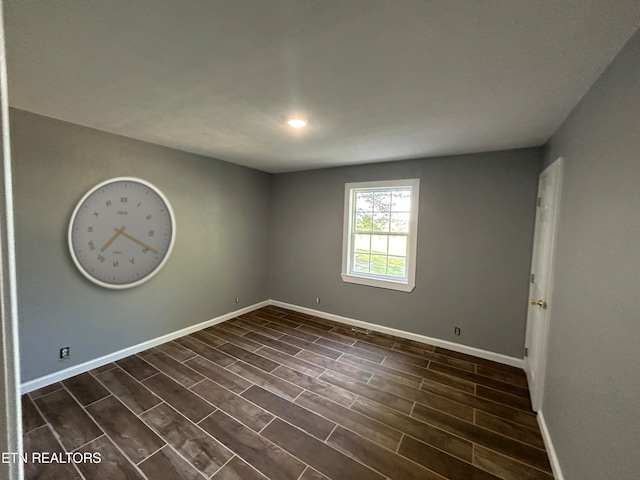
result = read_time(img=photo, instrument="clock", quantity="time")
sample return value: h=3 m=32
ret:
h=7 m=19
